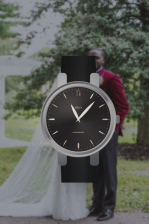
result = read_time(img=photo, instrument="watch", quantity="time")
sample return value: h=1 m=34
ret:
h=11 m=7
